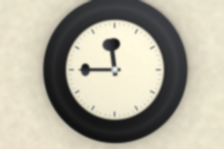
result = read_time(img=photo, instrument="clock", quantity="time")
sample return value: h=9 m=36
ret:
h=11 m=45
